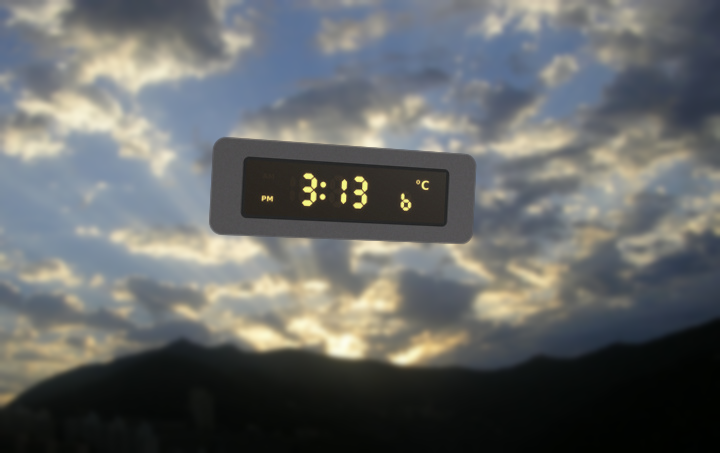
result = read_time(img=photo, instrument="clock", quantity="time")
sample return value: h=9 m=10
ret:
h=3 m=13
